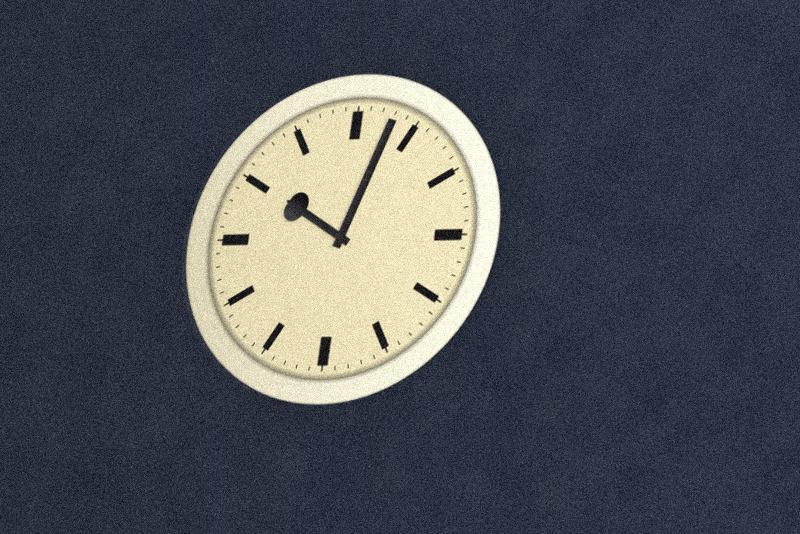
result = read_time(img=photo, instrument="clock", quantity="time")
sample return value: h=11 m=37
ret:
h=10 m=3
